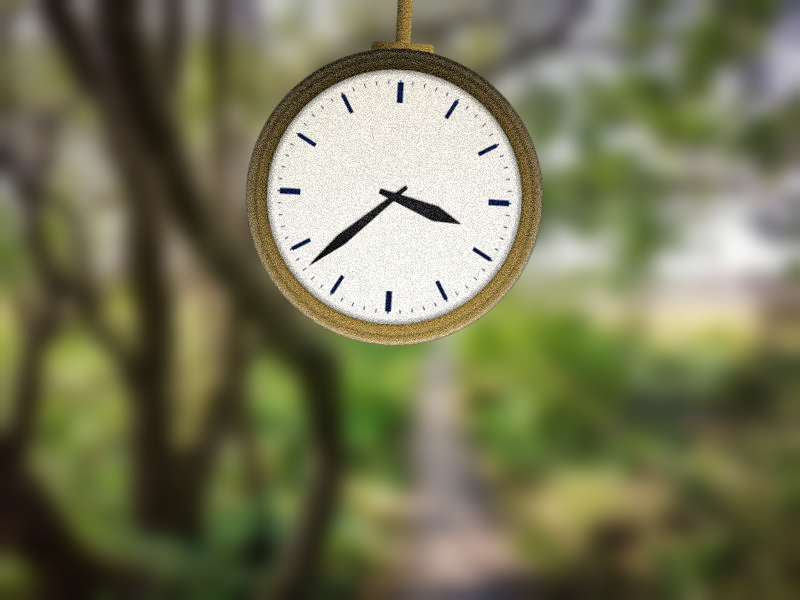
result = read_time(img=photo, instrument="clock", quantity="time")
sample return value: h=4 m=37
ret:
h=3 m=38
